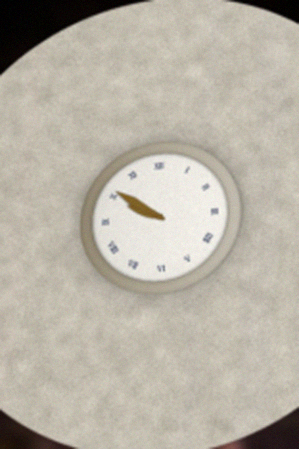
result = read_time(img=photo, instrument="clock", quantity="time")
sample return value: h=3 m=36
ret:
h=9 m=51
